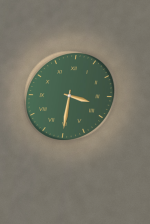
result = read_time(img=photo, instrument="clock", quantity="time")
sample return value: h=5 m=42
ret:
h=3 m=30
